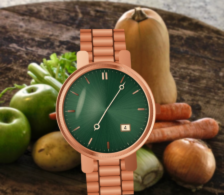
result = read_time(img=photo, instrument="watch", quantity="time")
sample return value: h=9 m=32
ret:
h=7 m=6
